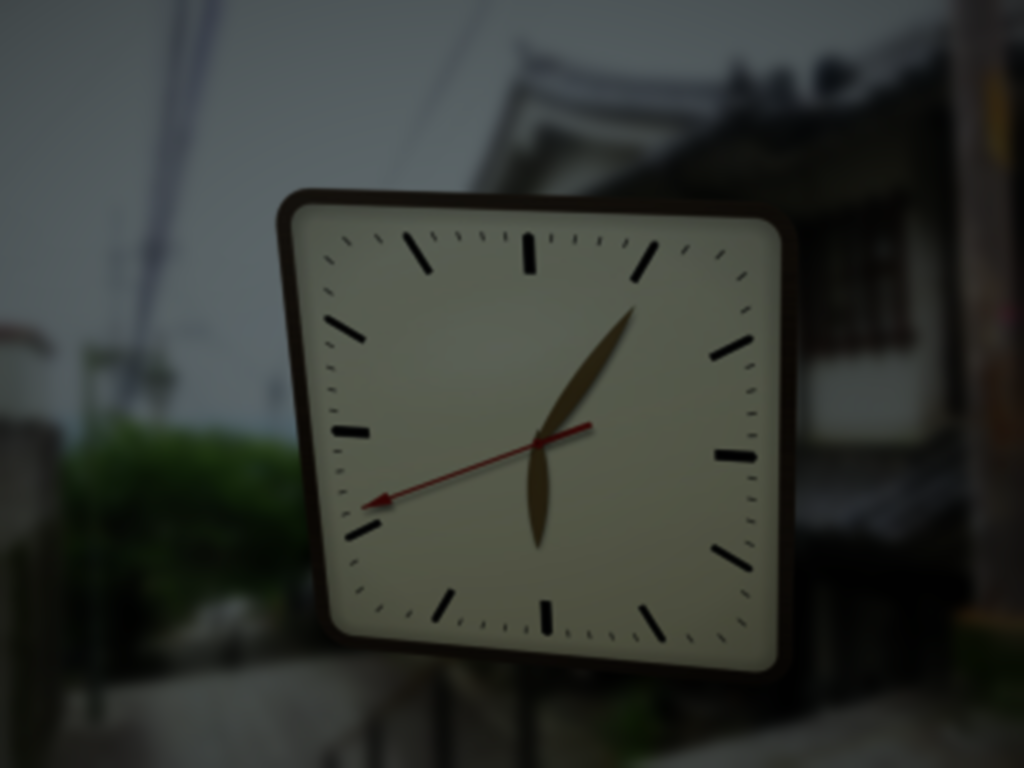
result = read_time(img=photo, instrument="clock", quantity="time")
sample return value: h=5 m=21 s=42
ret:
h=6 m=5 s=41
